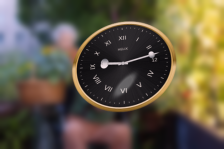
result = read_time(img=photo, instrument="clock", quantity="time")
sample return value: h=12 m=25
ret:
h=9 m=13
